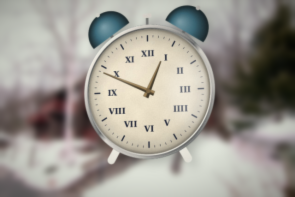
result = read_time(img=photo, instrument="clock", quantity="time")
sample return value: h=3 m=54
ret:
h=12 m=49
